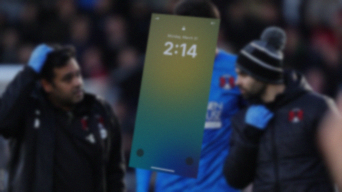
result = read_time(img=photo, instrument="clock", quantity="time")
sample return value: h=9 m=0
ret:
h=2 m=14
